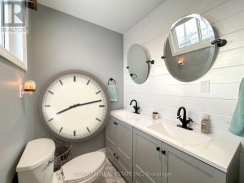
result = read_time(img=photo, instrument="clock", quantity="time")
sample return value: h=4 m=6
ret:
h=8 m=13
